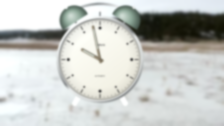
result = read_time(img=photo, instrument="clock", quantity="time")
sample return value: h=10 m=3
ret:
h=9 m=58
